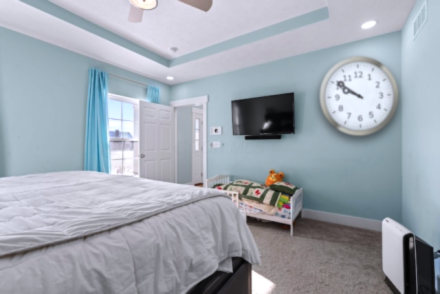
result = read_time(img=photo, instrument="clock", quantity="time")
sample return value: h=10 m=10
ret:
h=9 m=51
